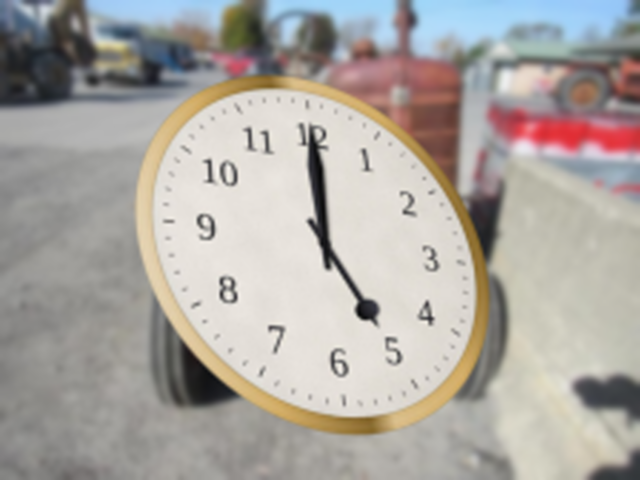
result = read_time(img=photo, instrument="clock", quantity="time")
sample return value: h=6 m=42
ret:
h=5 m=0
